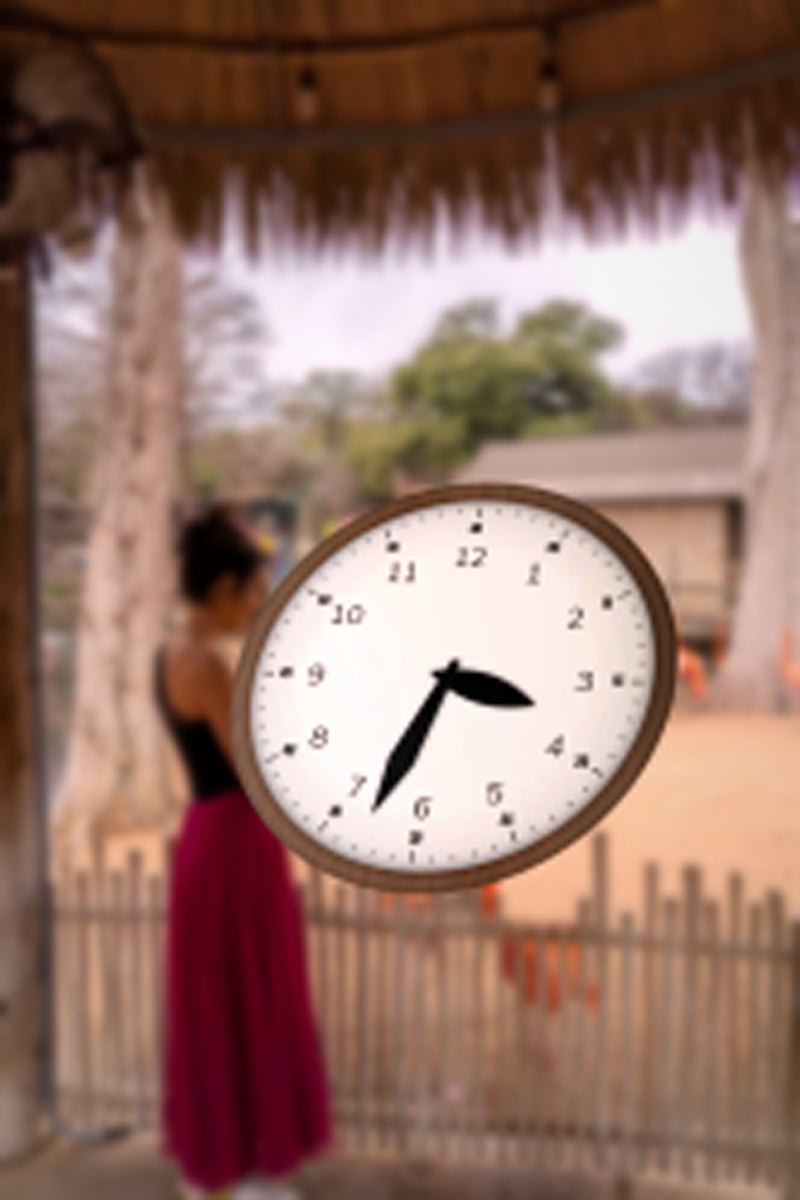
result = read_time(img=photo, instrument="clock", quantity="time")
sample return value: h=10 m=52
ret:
h=3 m=33
